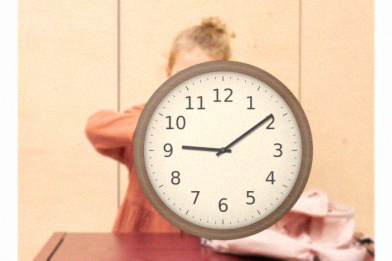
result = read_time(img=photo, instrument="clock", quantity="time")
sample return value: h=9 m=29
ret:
h=9 m=9
